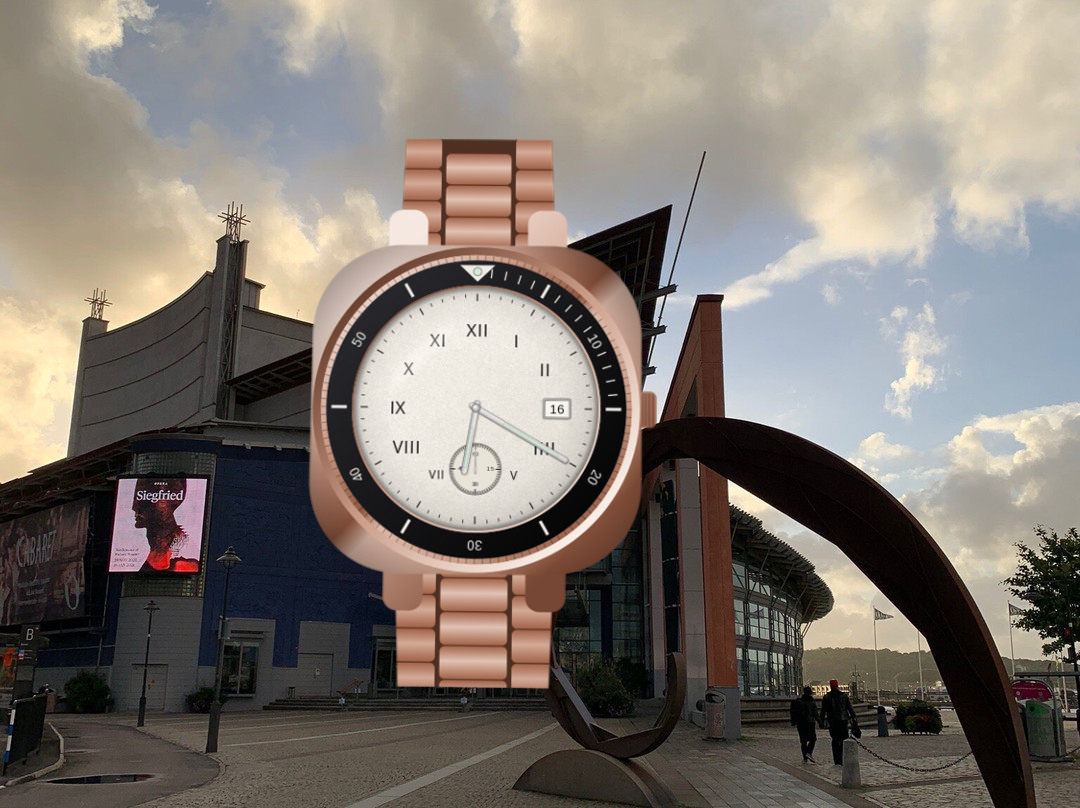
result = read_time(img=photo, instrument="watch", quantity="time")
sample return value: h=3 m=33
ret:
h=6 m=20
